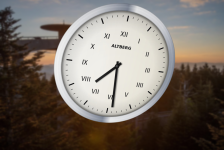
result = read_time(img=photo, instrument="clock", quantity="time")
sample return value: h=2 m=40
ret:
h=7 m=29
